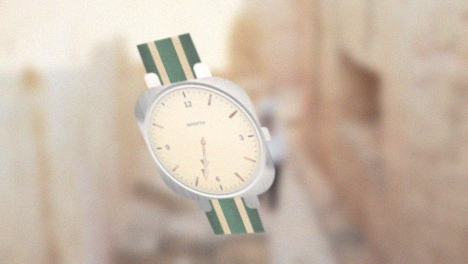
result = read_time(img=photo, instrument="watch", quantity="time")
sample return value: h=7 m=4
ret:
h=6 m=33
